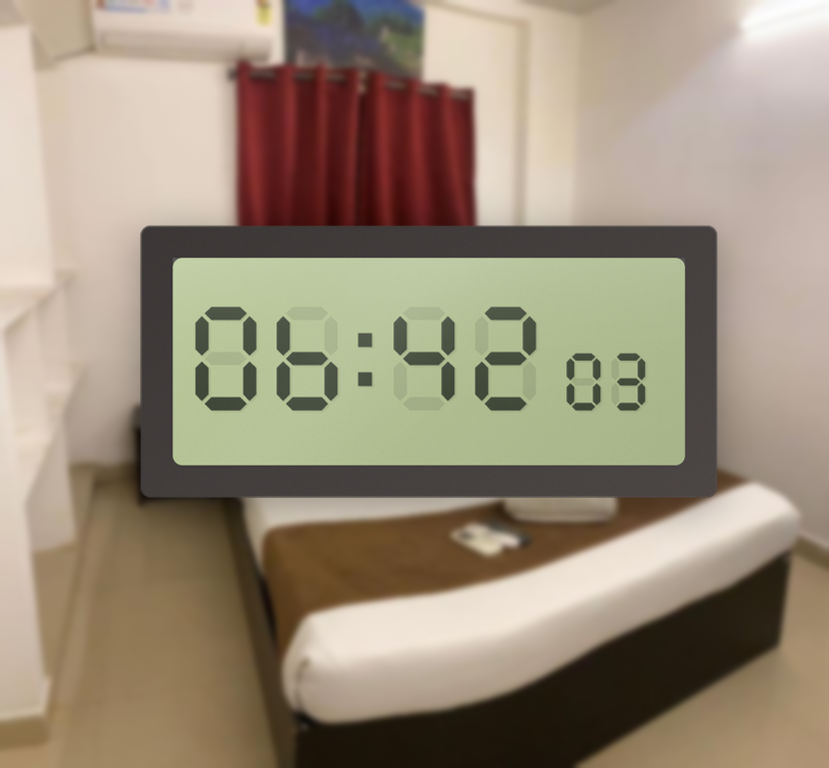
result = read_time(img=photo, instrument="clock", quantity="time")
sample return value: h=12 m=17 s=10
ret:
h=6 m=42 s=3
